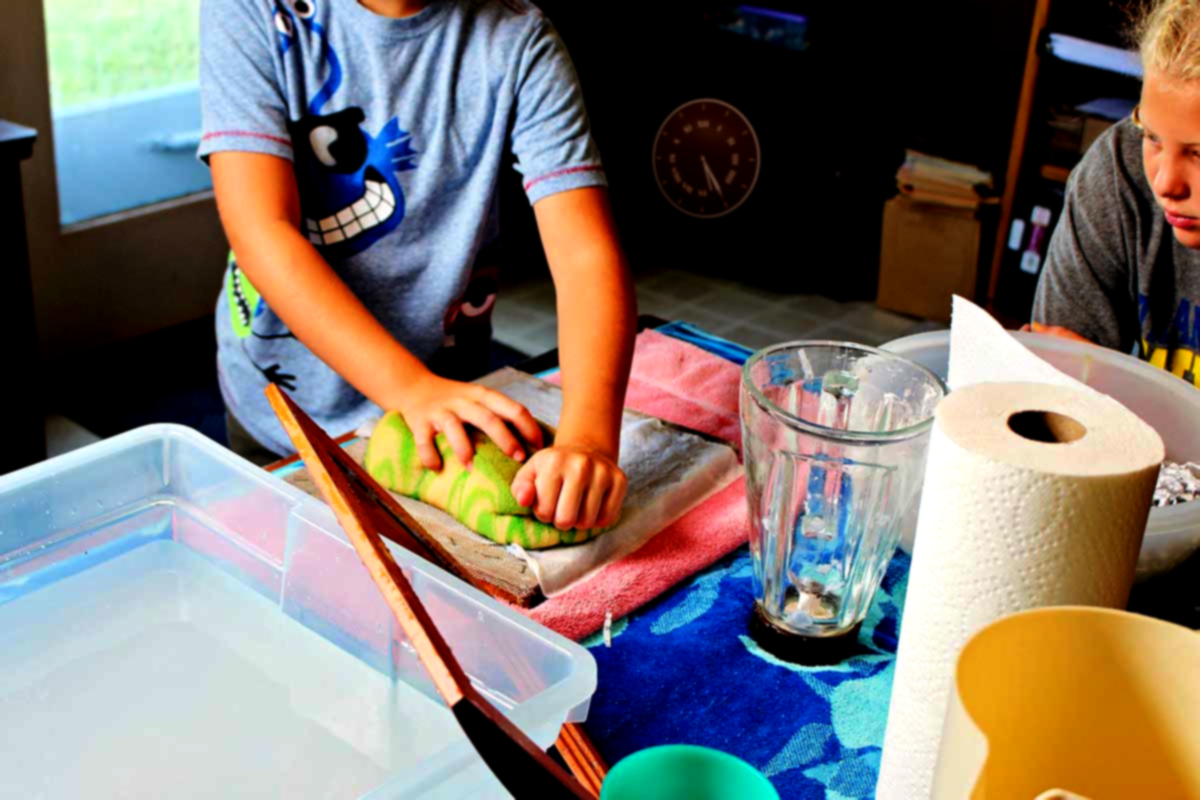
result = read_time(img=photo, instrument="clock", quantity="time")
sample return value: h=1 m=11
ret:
h=5 m=25
